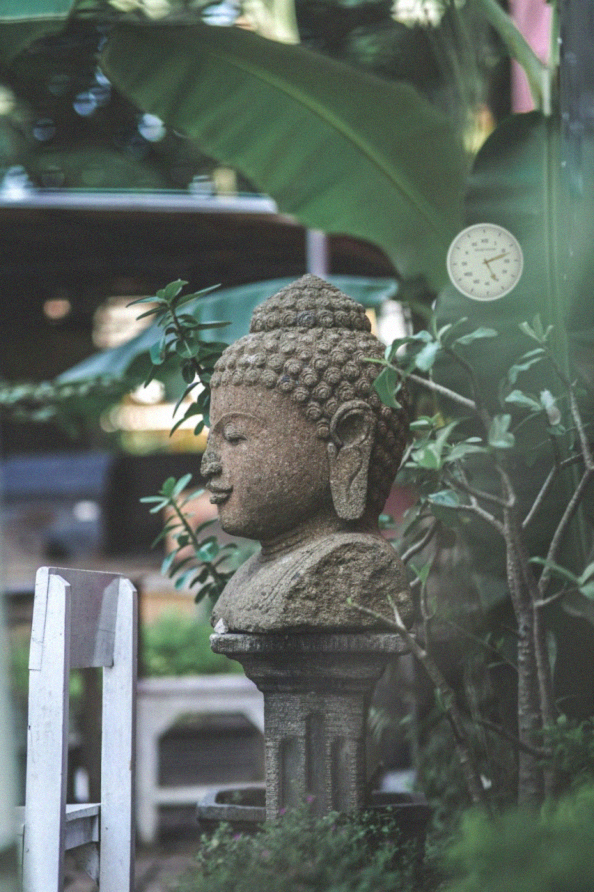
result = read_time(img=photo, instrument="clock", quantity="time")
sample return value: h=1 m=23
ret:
h=5 m=12
